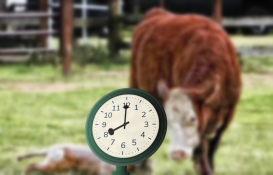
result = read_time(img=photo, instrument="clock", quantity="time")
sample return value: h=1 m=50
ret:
h=8 m=0
